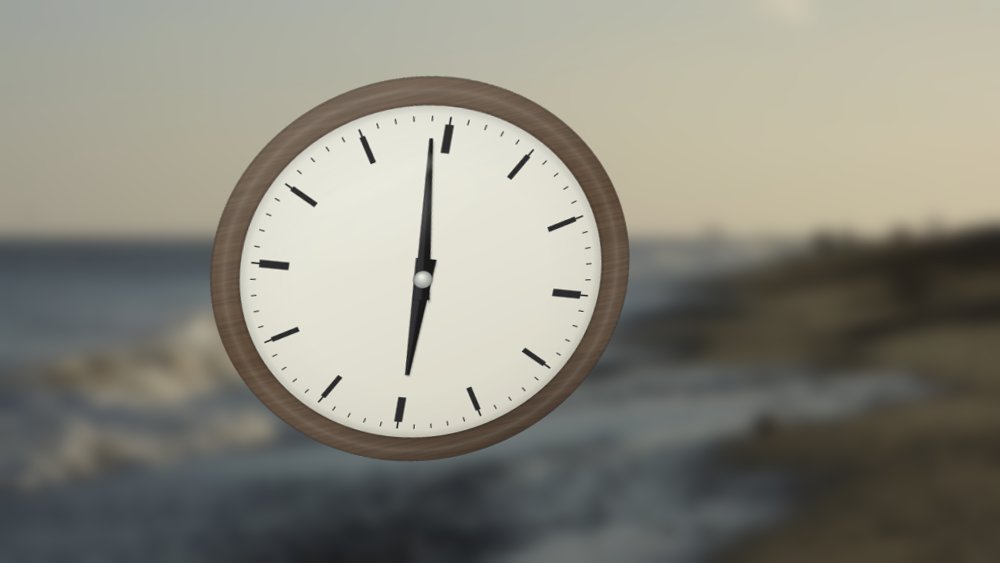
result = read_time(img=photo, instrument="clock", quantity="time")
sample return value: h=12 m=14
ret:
h=5 m=59
